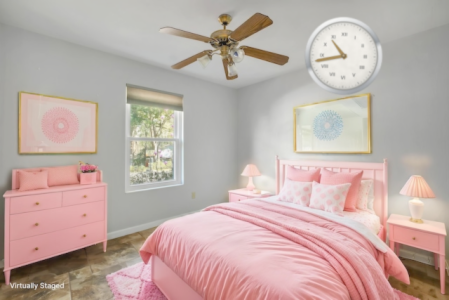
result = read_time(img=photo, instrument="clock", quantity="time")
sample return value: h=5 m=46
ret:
h=10 m=43
